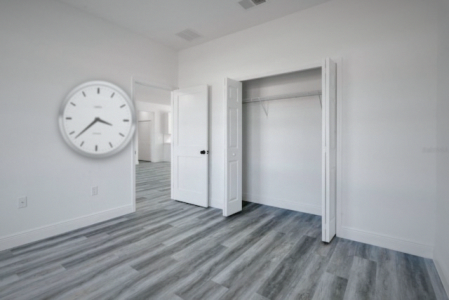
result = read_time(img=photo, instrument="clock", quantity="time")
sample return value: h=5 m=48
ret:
h=3 m=38
